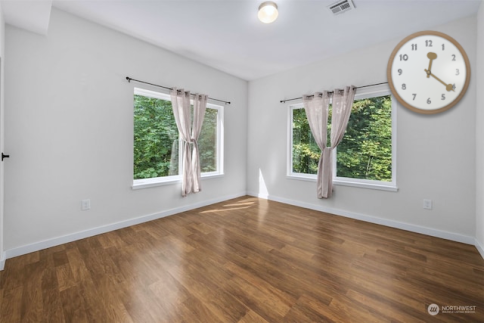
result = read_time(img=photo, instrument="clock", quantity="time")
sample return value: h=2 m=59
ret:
h=12 m=21
